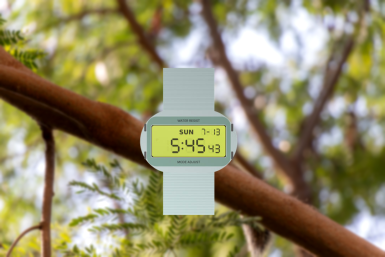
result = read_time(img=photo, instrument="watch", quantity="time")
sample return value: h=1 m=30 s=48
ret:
h=5 m=45 s=43
